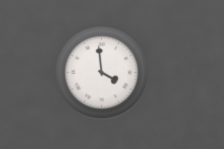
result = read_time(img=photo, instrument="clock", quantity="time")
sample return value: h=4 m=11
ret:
h=3 m=59
